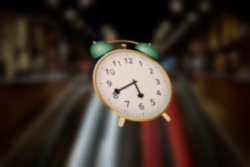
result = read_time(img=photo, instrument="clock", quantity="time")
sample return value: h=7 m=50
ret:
h=5 m=41
